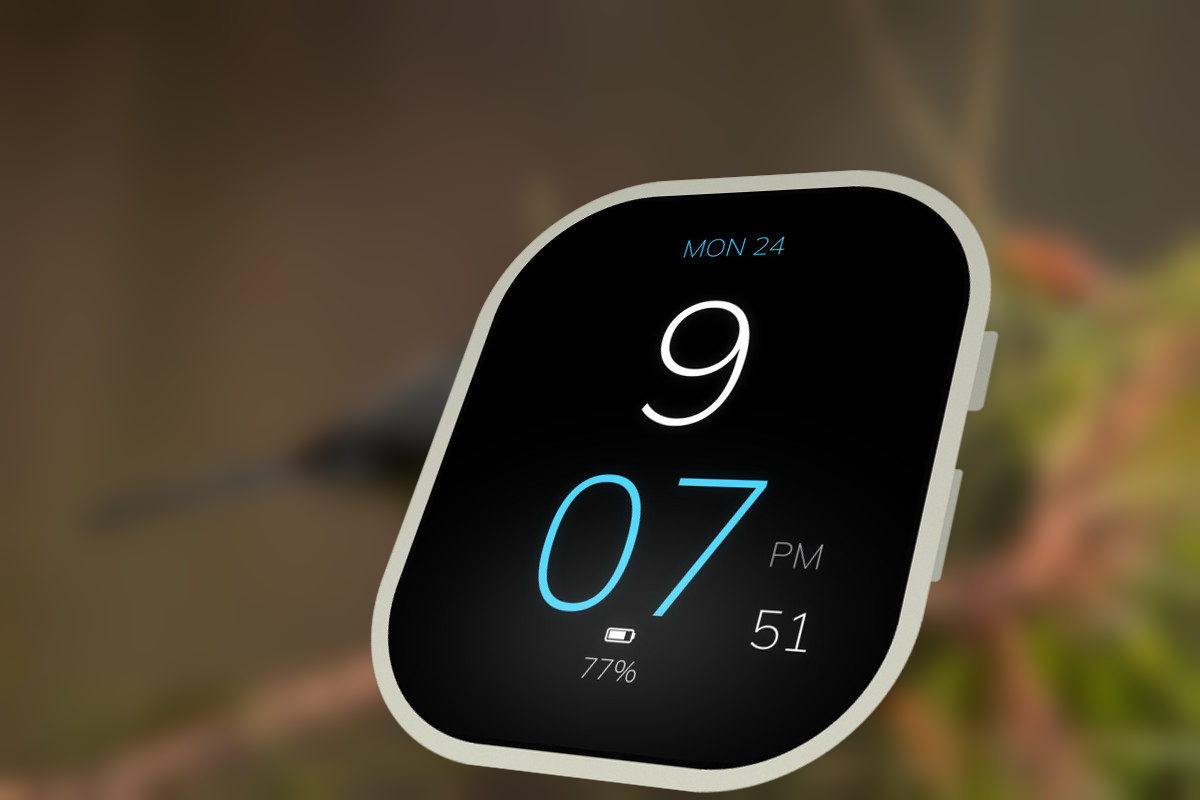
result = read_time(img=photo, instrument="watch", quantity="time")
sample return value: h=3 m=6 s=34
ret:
h=9 m=7 s=51
